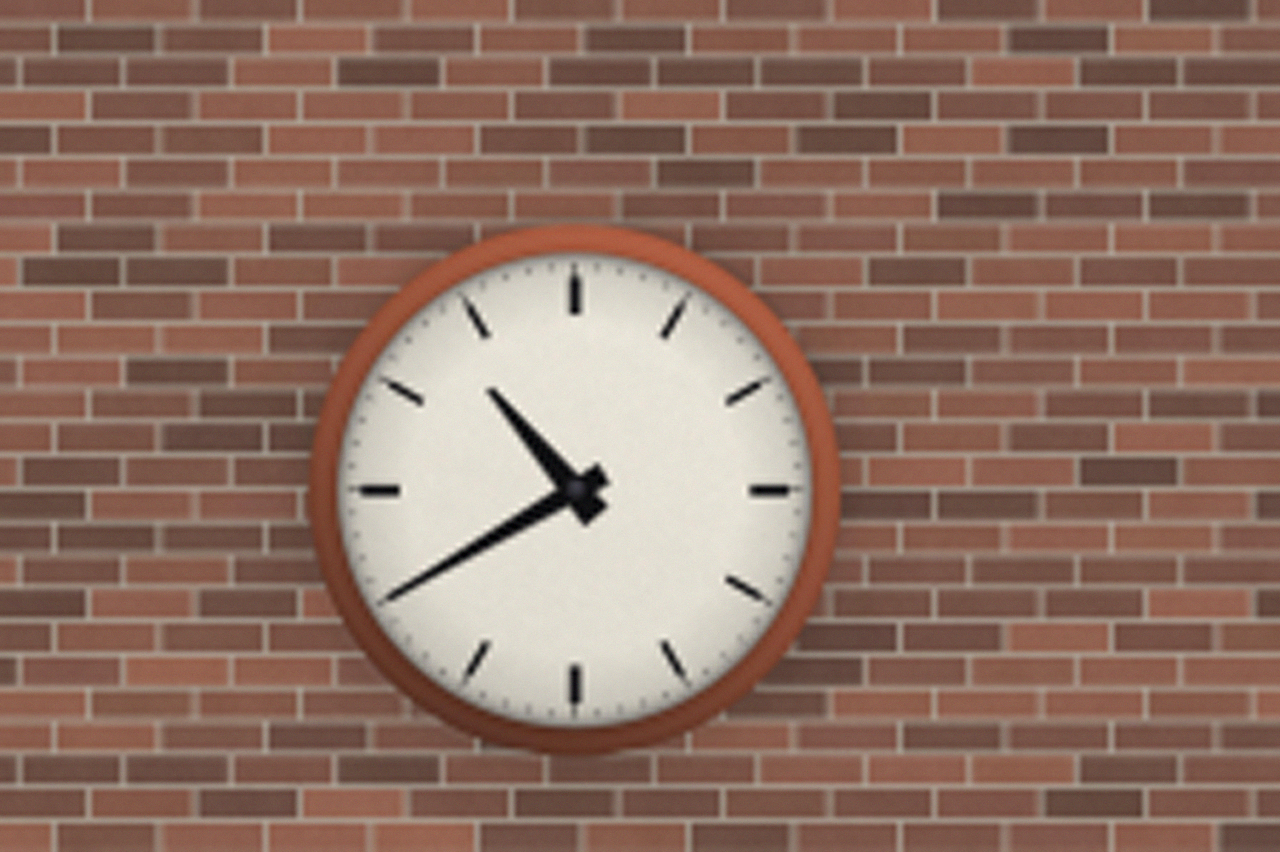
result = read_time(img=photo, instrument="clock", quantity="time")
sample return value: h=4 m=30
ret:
h=10 m=40
